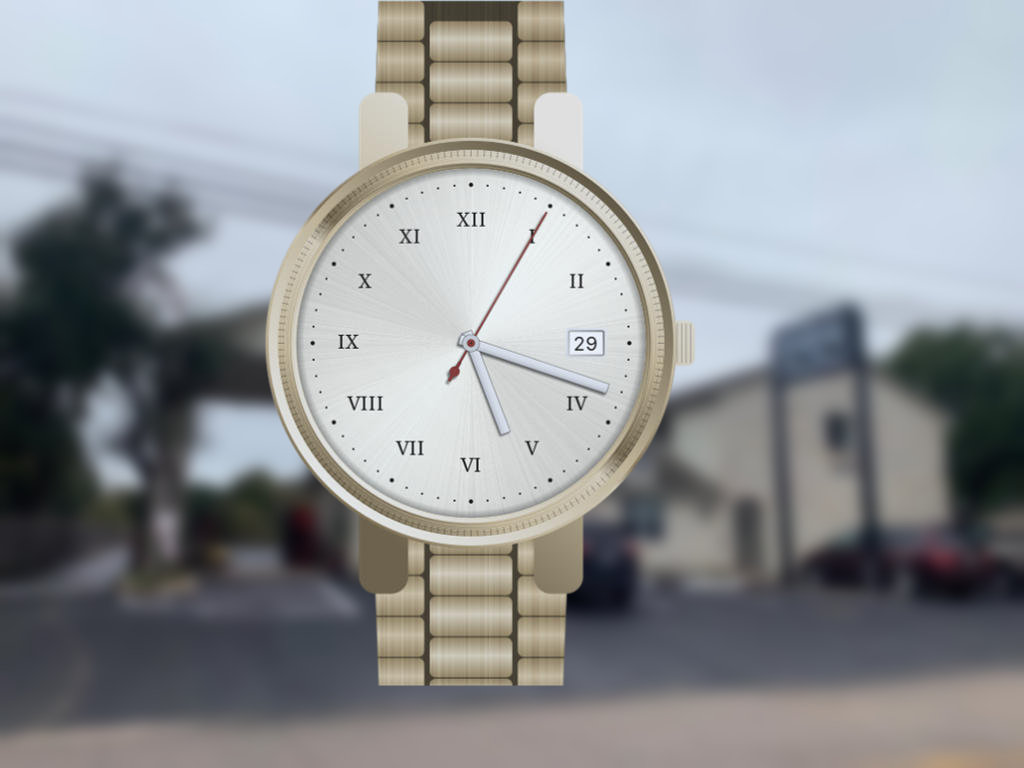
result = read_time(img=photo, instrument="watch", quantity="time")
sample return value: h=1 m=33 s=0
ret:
h=5 m=18 s=5
